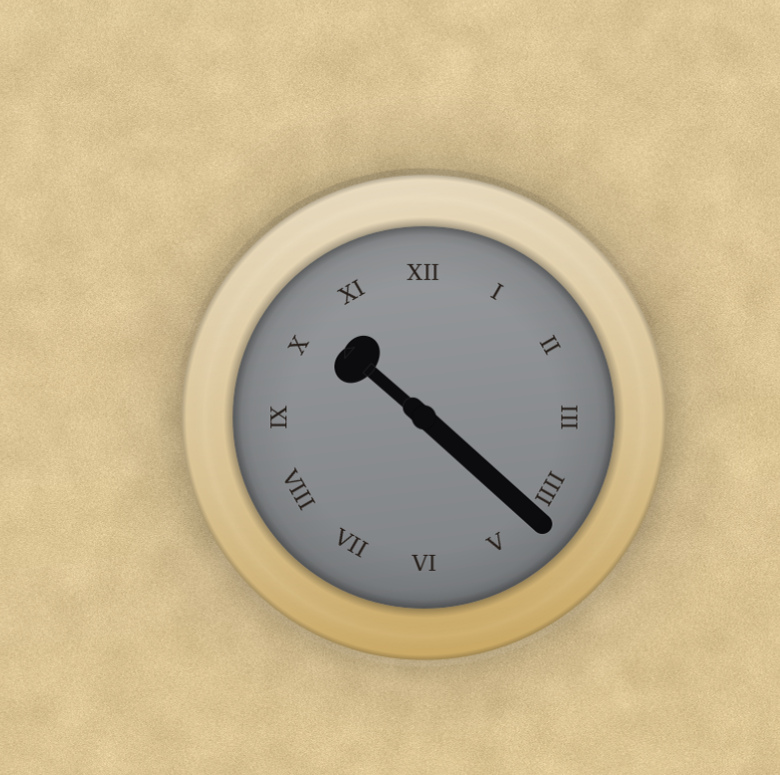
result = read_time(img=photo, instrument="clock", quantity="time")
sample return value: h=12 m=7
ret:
h=10 m=22
